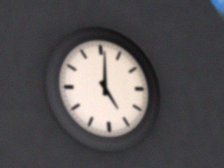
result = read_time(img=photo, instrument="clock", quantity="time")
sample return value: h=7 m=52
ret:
h=5 m=1
